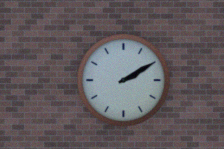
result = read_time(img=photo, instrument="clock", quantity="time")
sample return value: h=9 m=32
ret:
h=2 m=10
